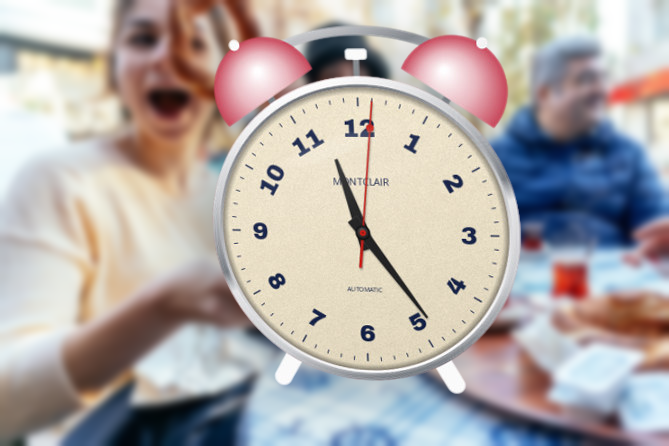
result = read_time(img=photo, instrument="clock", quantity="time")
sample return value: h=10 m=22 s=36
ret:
h=11 m=24 s=1
